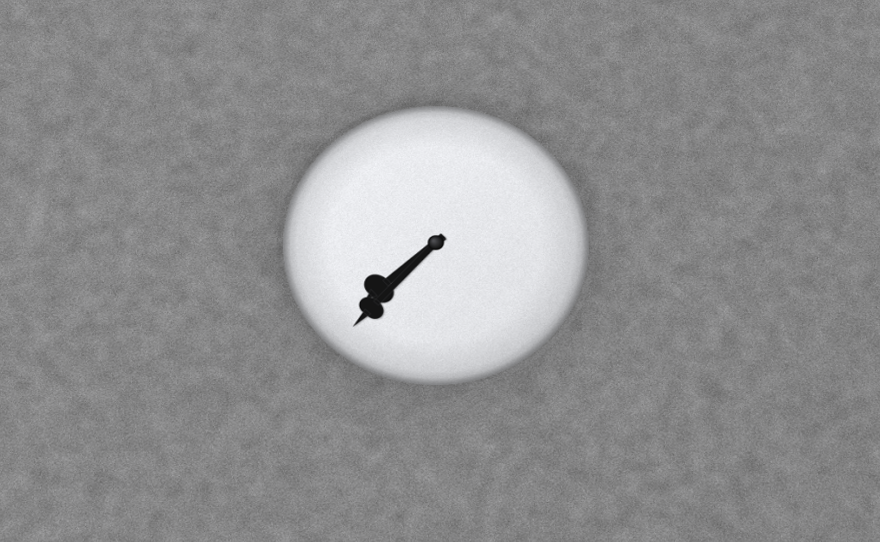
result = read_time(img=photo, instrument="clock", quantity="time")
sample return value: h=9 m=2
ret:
h=7 m=37
